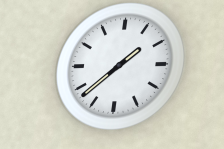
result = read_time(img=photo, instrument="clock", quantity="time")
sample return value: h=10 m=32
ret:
h=1 m=38
